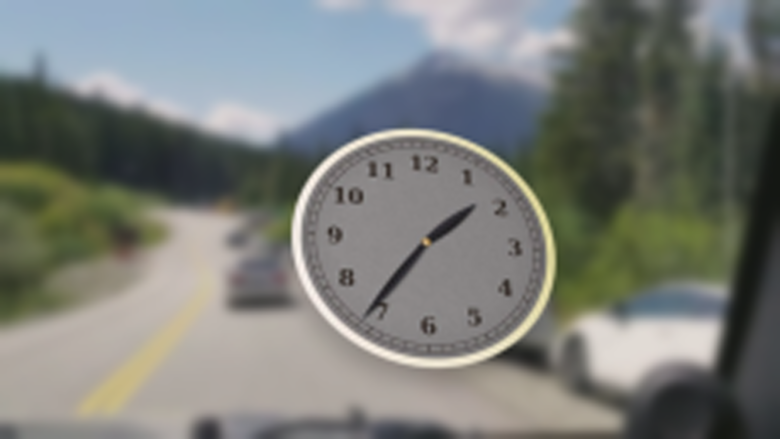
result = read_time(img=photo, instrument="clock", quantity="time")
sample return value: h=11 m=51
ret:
h=1 m=36
